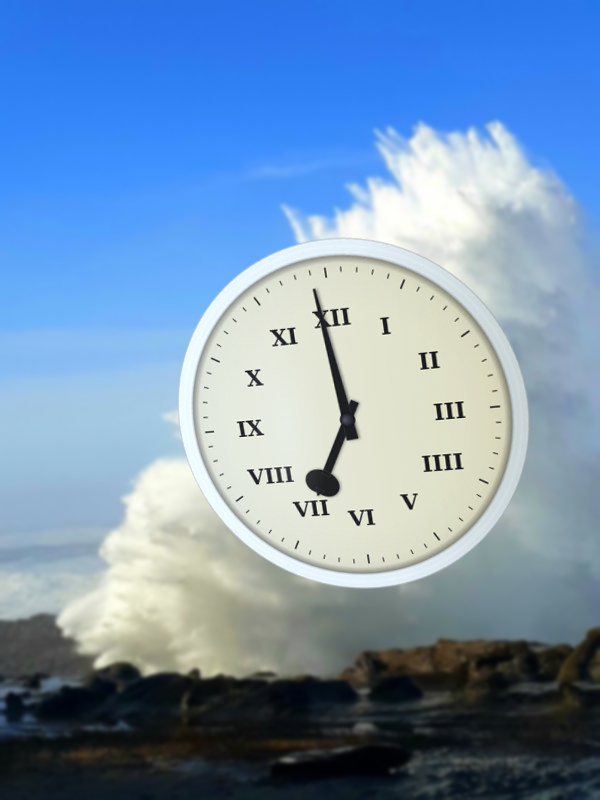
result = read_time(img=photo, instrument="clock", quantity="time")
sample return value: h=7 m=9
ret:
h=6 m=59
